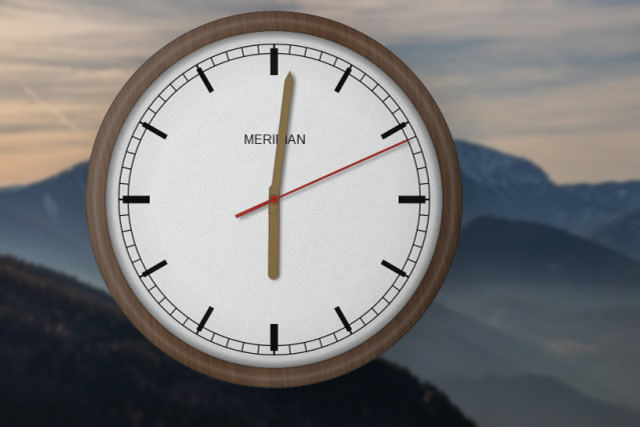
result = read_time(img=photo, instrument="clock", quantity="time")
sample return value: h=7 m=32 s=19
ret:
h=6 m=1 s=11
